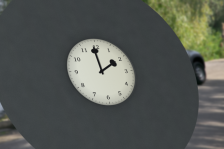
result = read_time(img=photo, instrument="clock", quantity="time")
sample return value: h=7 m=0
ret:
h=1 m=59
